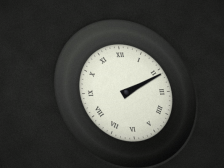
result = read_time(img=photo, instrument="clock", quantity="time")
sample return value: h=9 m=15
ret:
h=2 m=11
